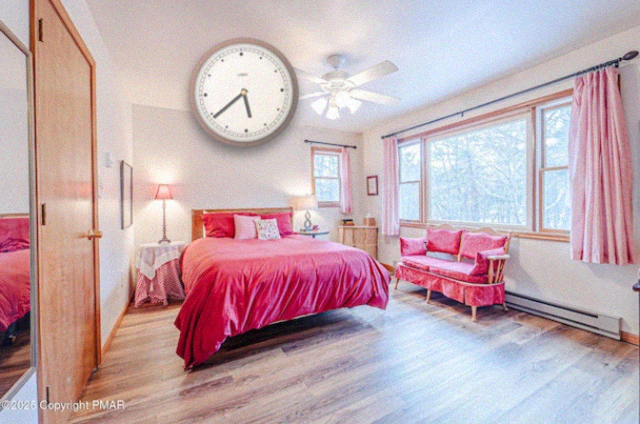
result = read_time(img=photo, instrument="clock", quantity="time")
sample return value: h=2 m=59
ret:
h=5 m=39
